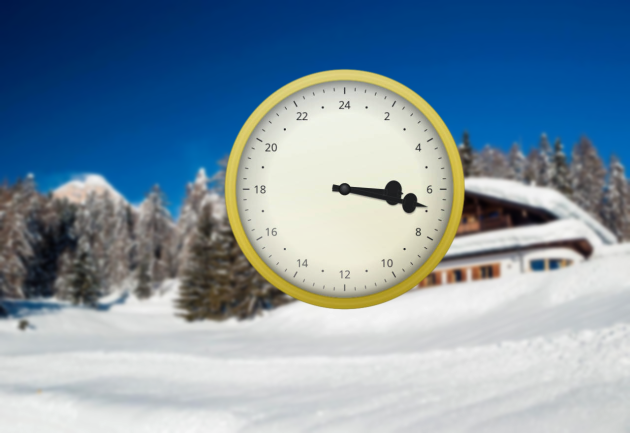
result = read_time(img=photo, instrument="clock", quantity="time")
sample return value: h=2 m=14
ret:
h=6 m=17
